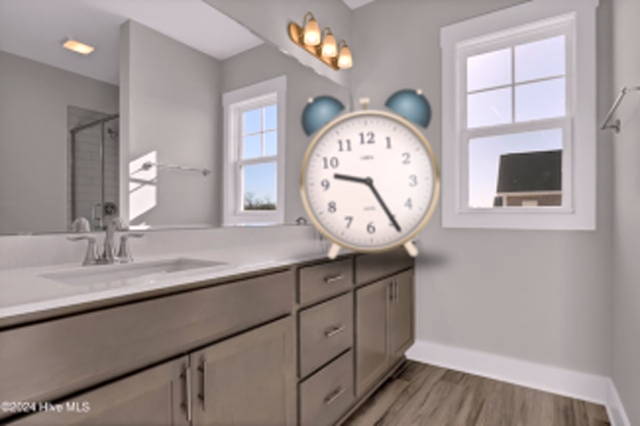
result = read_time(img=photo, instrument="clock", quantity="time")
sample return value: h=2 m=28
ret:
h=9 m=25
